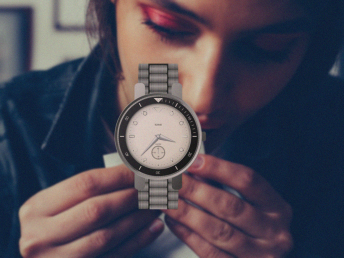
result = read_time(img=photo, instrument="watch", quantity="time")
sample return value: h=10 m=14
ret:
h=3 m=37
